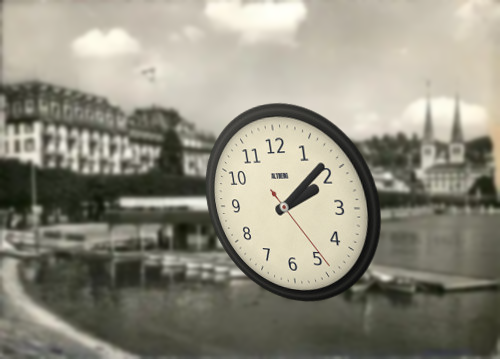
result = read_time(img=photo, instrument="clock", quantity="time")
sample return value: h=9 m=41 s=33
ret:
h=2 m=8 s=24
